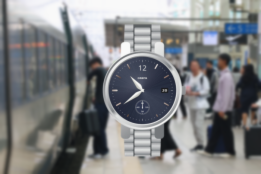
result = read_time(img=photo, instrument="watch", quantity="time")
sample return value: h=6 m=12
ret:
h=10 m=39
